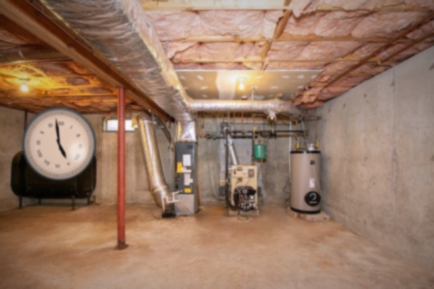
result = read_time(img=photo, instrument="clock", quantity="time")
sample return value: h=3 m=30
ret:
h=4 m=58
